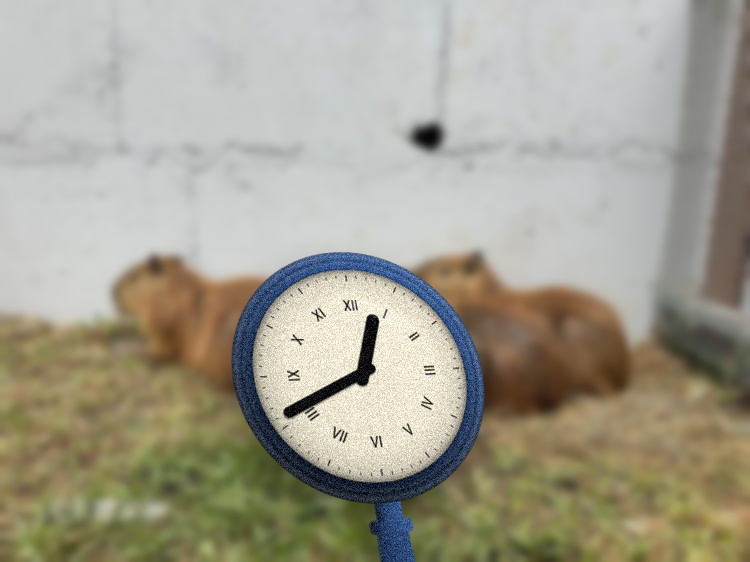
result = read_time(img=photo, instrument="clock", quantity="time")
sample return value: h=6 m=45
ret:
h=12 m=41
